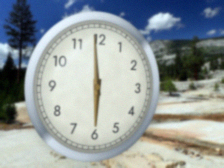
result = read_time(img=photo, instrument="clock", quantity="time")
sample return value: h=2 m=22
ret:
h=5 m=59
